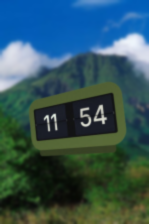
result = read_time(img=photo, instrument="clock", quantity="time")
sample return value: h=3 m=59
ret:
h=11 m=54
